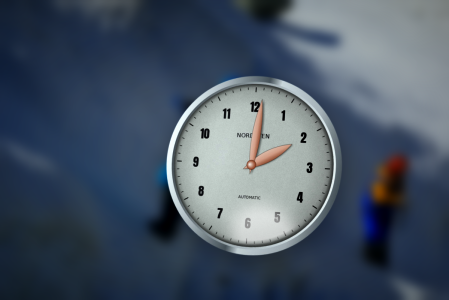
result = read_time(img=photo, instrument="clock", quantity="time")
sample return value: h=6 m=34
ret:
h=2 m=1
